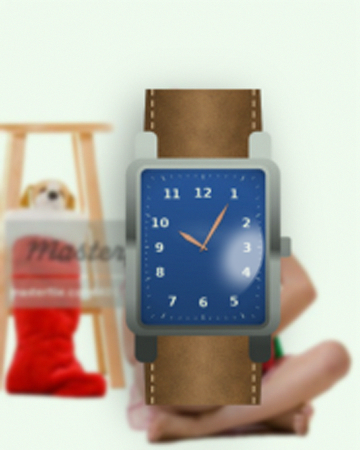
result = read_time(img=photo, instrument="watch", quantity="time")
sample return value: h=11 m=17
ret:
h=10 m=5
